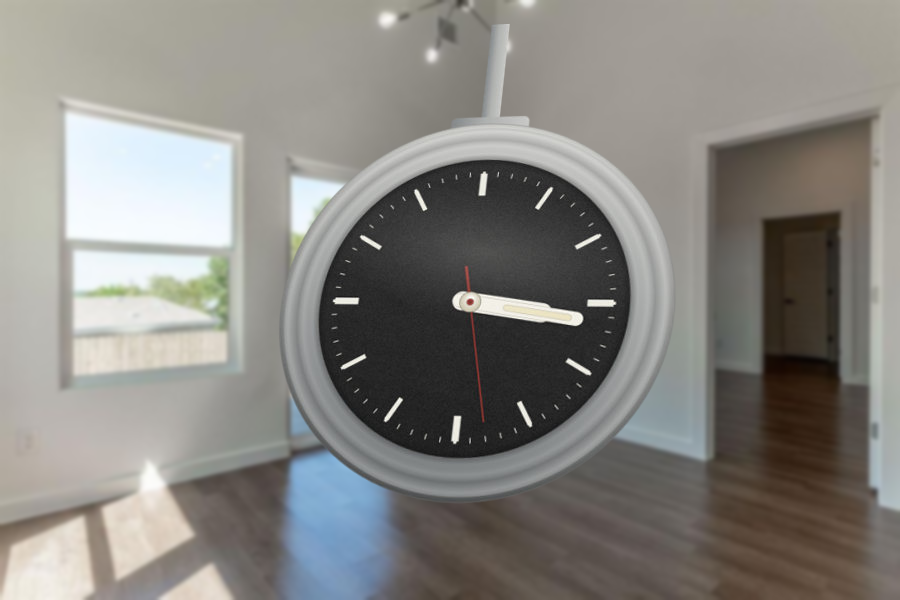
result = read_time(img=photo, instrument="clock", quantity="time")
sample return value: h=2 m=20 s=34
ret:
h=3 m=16 s=28
